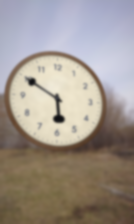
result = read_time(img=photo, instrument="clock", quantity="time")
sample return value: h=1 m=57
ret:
h=5 m=50
